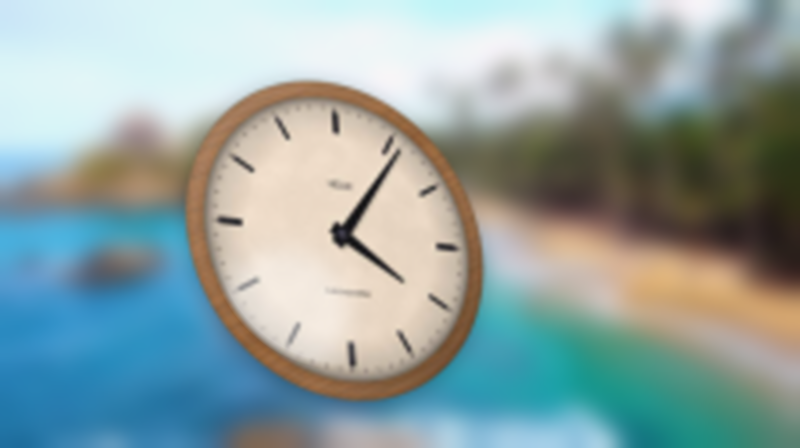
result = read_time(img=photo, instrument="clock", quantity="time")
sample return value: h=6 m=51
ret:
h=4 m=6
